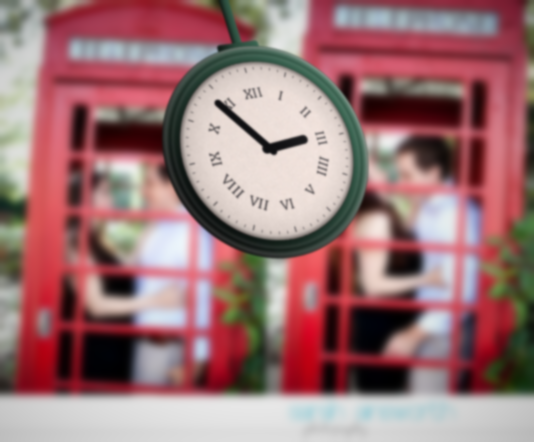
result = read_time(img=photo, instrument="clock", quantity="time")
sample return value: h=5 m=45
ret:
h=2 m=54
